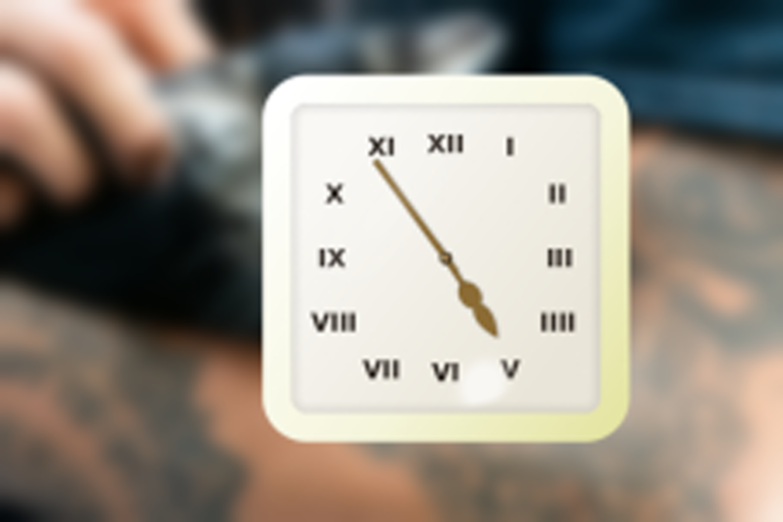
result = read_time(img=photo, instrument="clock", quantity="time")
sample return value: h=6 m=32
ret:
h=4 m=54
